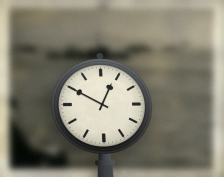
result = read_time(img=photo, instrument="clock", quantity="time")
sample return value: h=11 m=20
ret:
h=12 m=50
